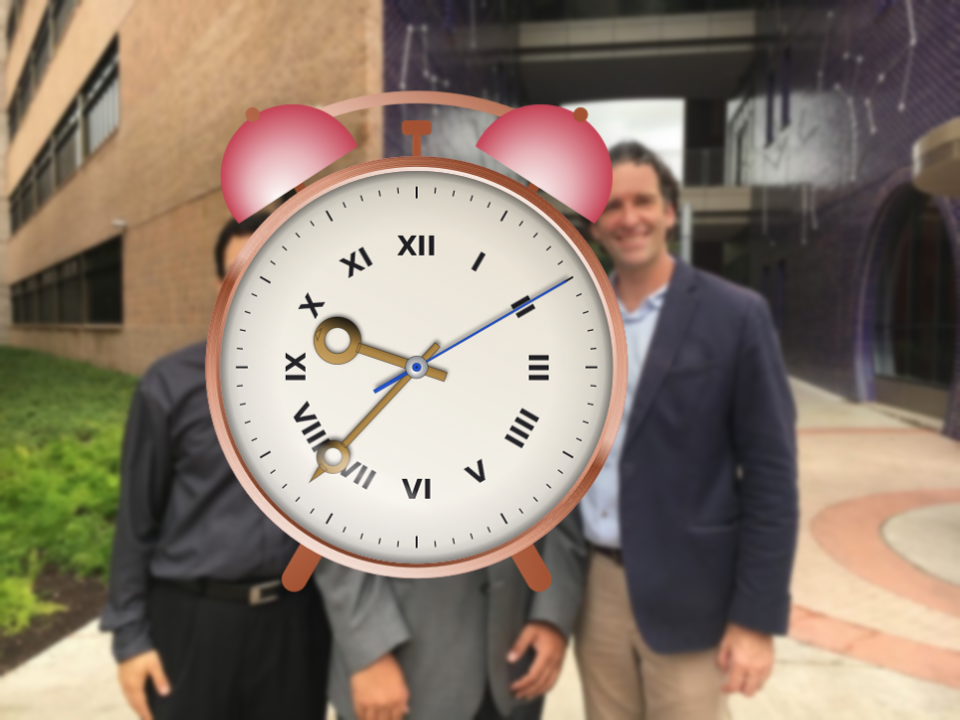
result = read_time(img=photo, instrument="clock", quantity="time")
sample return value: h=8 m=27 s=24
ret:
h=9 m=37 s=10
